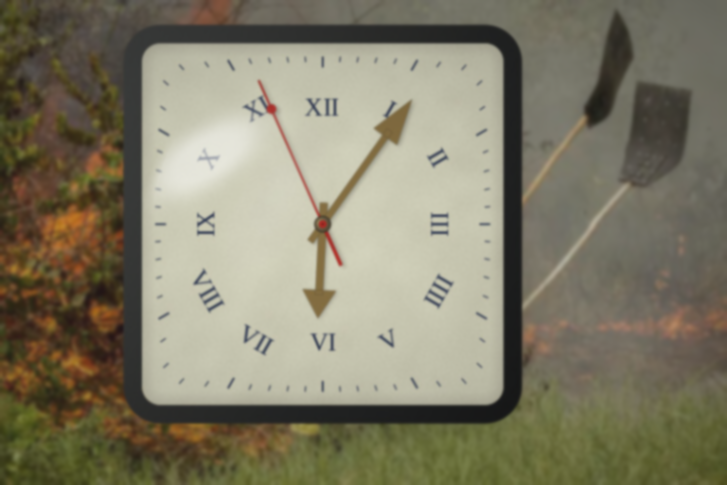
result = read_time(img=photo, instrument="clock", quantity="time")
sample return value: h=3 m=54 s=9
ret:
h=6 m=5 s=56
